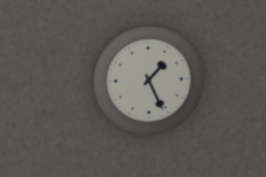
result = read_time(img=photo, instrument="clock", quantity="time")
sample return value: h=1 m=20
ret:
h=1 m=26
